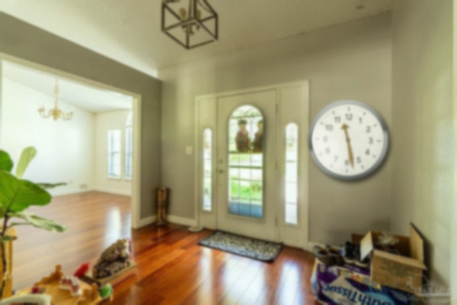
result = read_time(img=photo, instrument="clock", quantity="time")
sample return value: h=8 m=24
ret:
h=11 m=28
